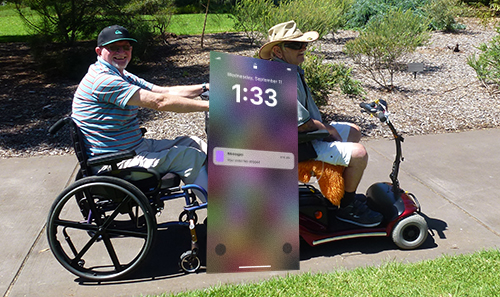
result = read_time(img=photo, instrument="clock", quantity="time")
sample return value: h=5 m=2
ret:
h=1 m=33
